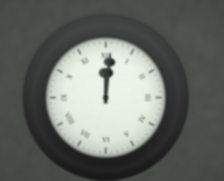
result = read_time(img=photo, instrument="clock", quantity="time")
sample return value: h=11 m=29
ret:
h=12 m=1
